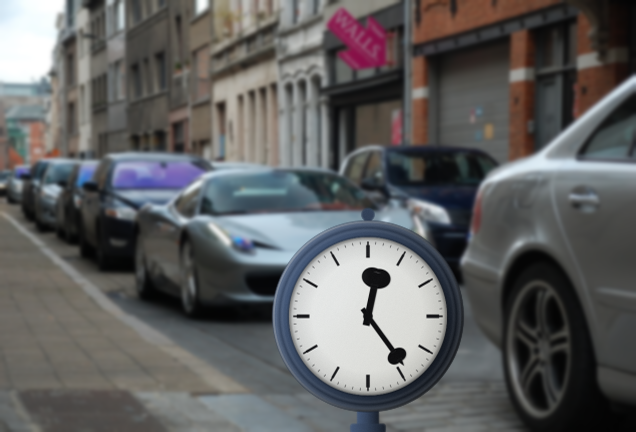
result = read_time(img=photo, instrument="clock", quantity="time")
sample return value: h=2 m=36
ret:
h=12 m=24
